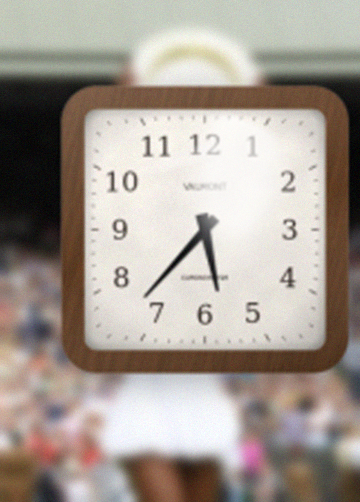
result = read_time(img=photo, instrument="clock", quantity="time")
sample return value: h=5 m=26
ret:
h=5 m=37
